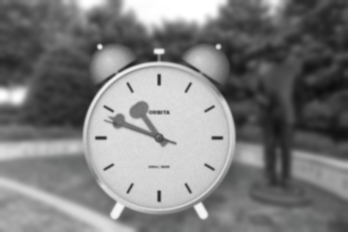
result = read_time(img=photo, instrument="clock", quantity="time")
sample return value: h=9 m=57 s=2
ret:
h=10 m=48 s=48
